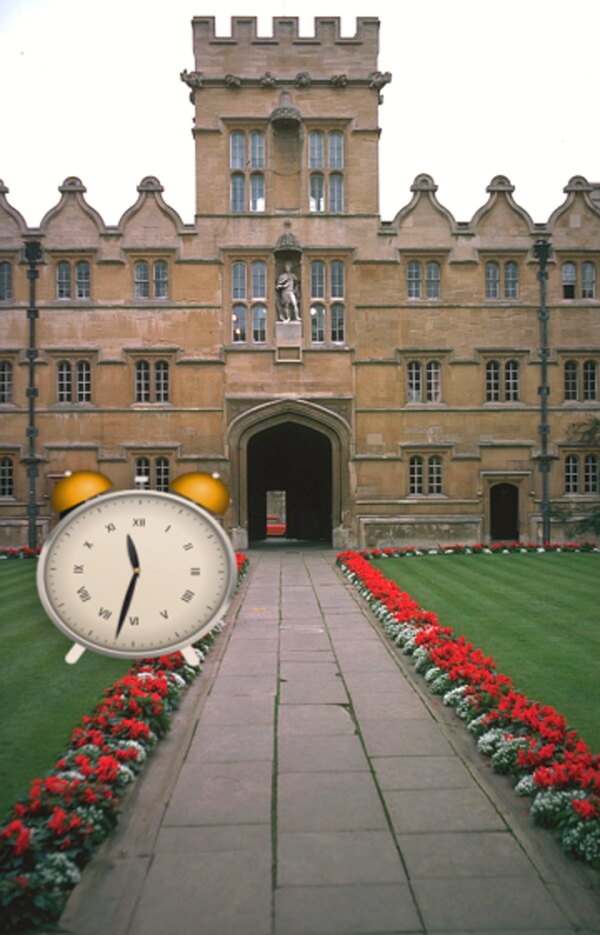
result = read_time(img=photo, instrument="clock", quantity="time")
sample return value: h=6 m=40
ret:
h=11 m=32
